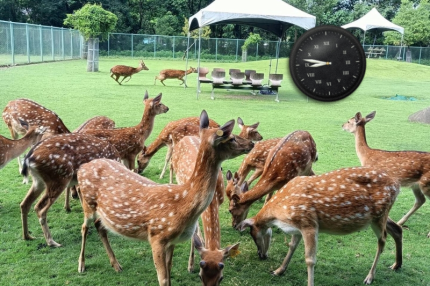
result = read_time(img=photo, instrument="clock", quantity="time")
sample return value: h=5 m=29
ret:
h=8 m=47
